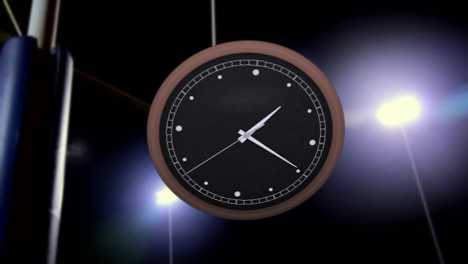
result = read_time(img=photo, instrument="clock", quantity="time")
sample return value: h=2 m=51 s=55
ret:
h=1 m=19 s=38
